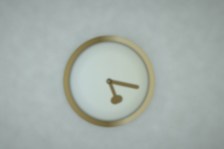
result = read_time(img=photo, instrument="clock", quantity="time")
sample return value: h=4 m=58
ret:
h=5 m=17
